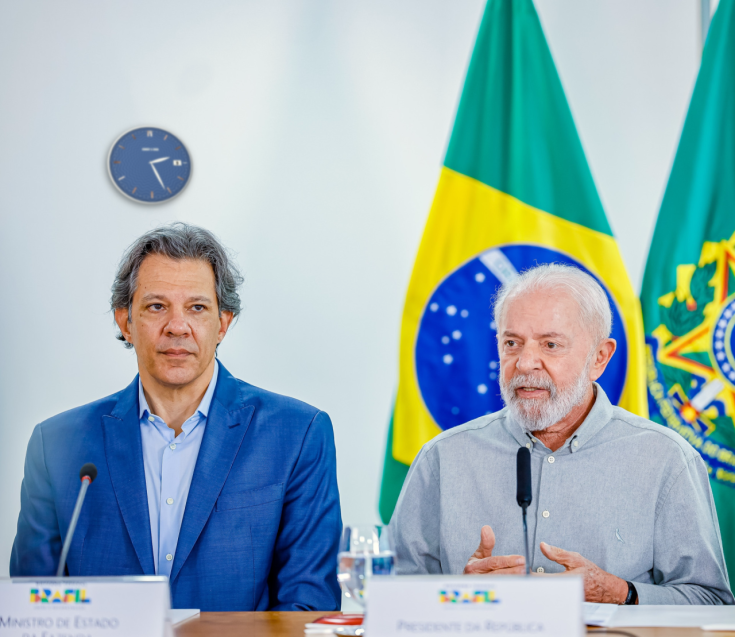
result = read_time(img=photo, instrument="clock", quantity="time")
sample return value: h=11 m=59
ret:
h=2 m=26
